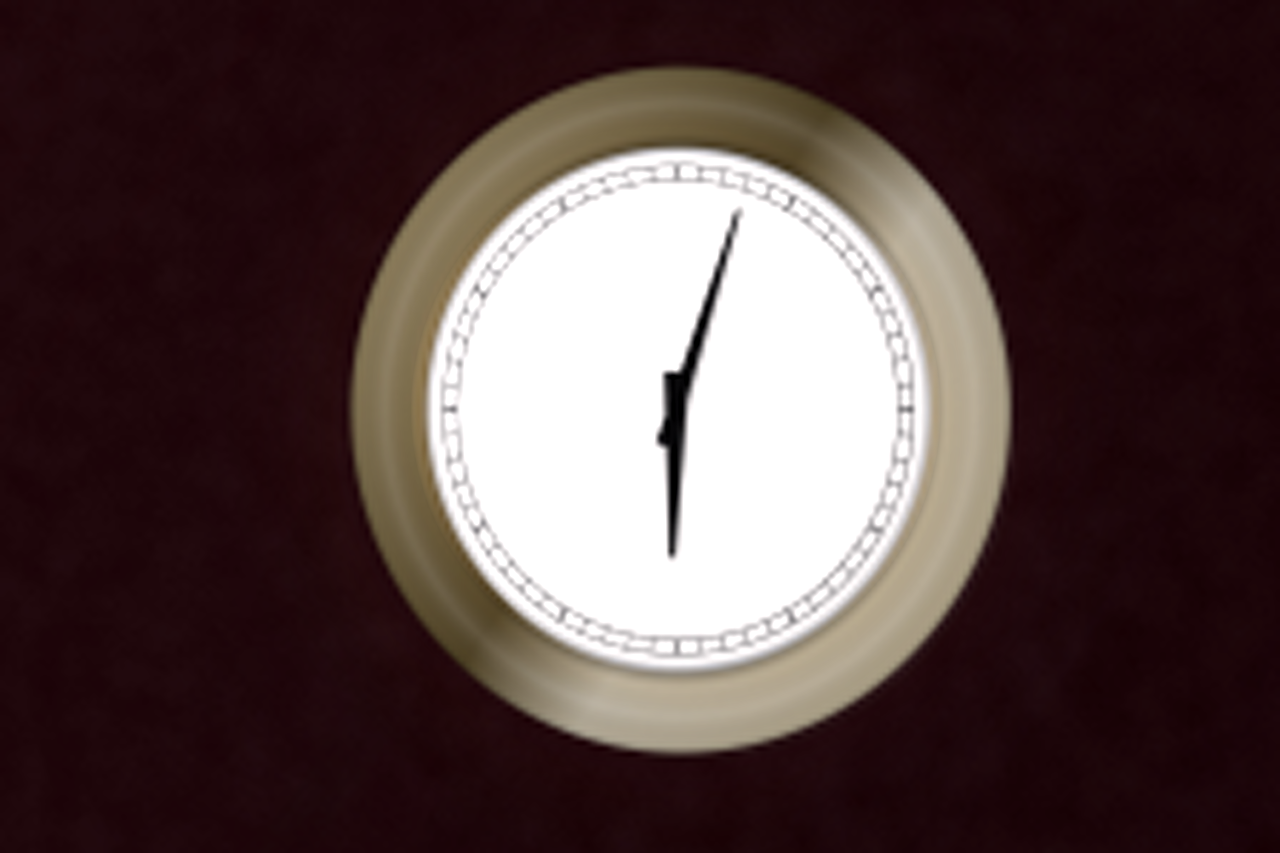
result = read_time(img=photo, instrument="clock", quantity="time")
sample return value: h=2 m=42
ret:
h=6 m=3
